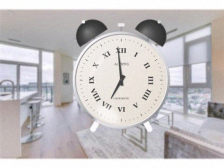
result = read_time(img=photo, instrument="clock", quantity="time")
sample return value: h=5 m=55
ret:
h=6 m=59
